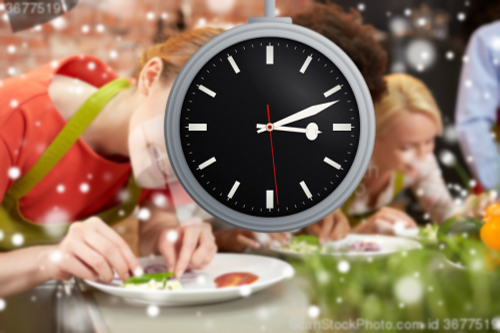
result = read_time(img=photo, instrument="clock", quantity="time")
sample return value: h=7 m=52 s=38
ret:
h=3 m=11 s=29
